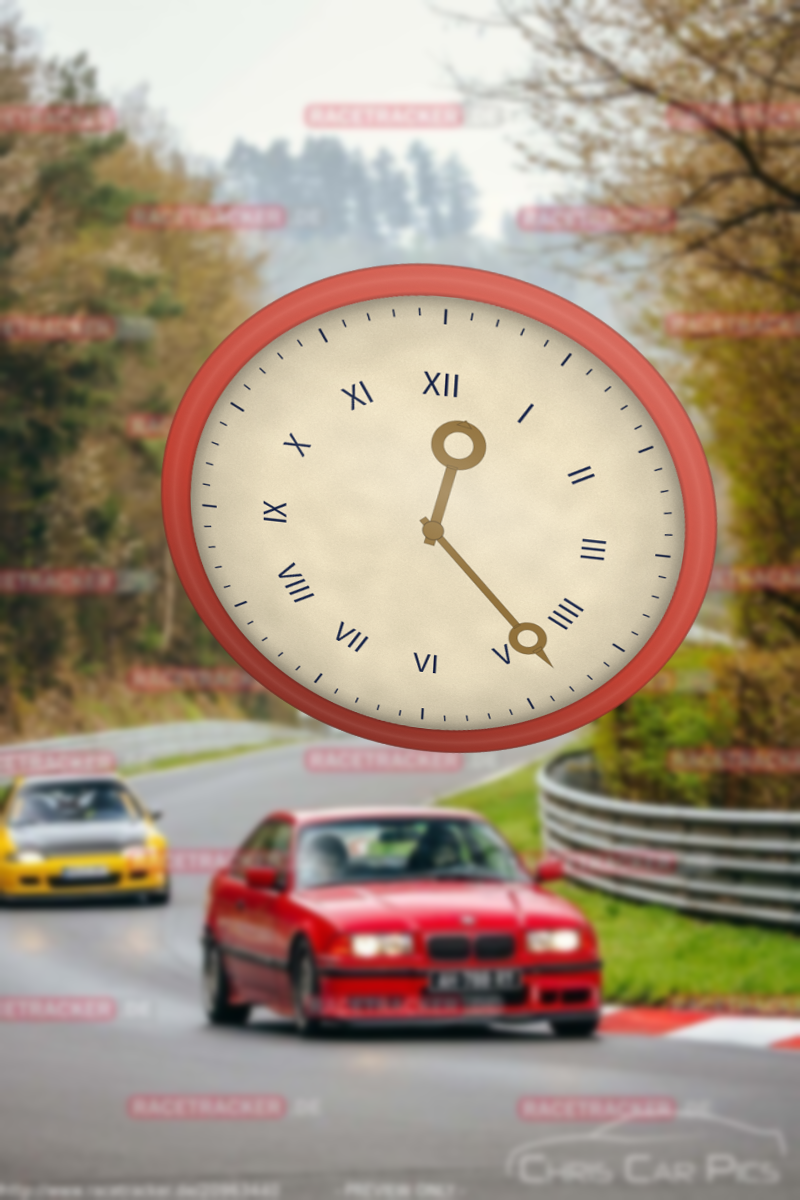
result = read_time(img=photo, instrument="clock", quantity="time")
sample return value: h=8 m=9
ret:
h=12 m=23
